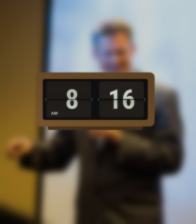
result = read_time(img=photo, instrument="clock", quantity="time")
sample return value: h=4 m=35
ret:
h=8 m=16
